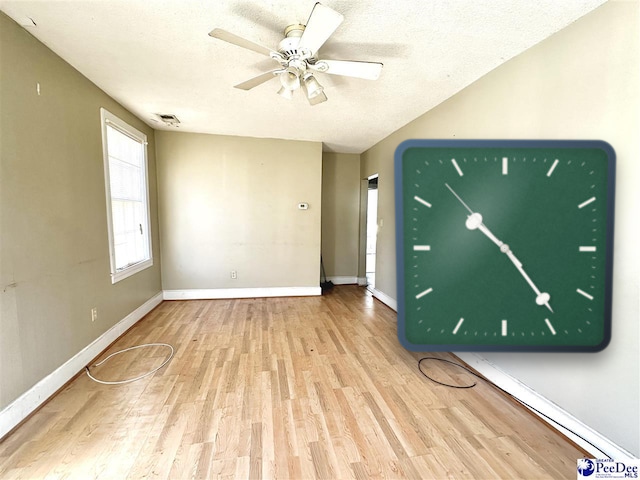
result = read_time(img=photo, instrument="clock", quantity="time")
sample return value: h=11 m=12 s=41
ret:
h=10 m=23 s=53
